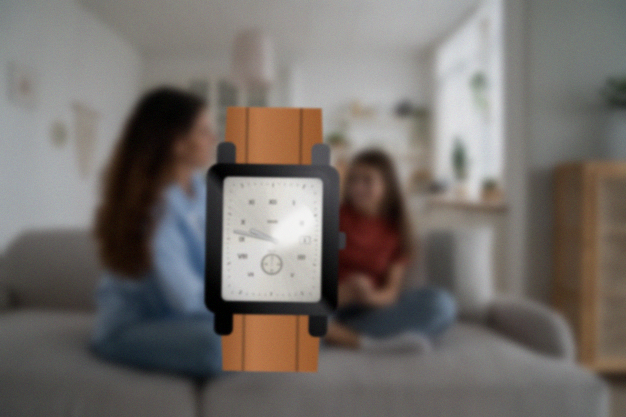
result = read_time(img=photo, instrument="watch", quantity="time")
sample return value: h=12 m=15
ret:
h=9 m=47
